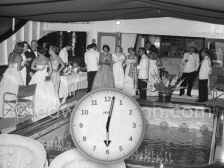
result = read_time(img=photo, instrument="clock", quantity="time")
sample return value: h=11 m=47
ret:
h=6 m=2
